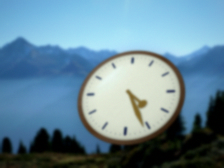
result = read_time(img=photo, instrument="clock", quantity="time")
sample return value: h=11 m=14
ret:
h=4 m=26
